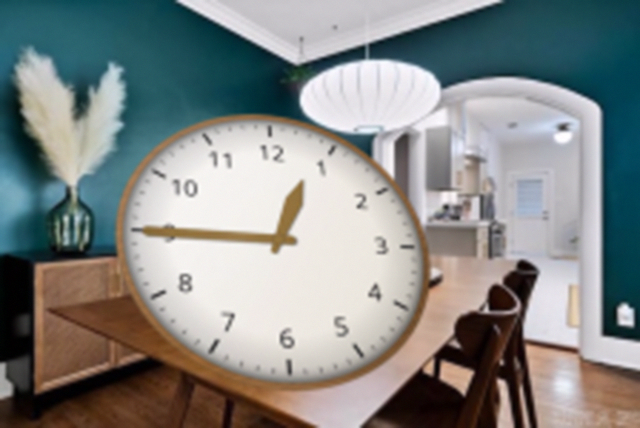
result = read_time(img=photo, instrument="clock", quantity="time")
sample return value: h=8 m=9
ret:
h=12 m=45
